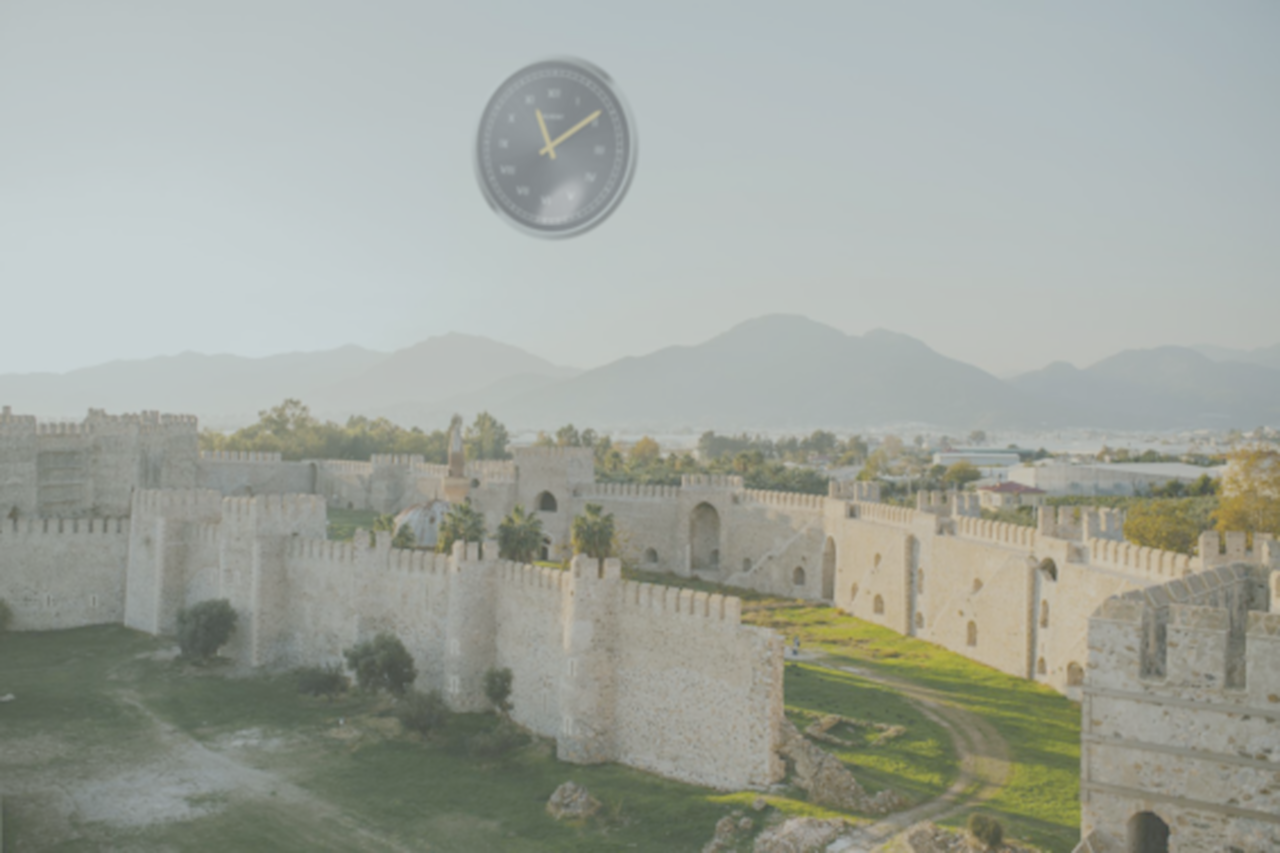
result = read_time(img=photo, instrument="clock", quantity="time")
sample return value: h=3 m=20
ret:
h=11 m=9
